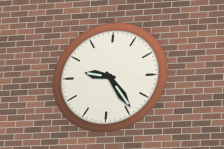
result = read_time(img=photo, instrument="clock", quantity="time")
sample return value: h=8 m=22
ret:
h=9 m=24
